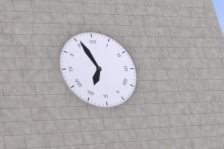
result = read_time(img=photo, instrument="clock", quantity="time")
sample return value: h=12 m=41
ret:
h=6 m=56
